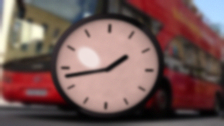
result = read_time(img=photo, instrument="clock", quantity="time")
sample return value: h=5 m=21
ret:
h=1 m=43
